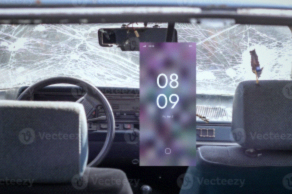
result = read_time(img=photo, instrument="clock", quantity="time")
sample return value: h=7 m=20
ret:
h=8 m=9
